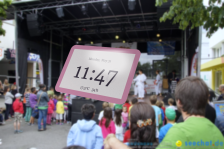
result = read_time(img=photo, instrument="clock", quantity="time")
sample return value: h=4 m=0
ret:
h=11 m=47
